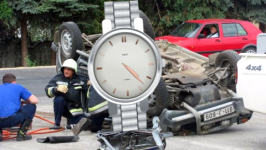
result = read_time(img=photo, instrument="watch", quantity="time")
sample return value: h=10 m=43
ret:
h=4 m=23
